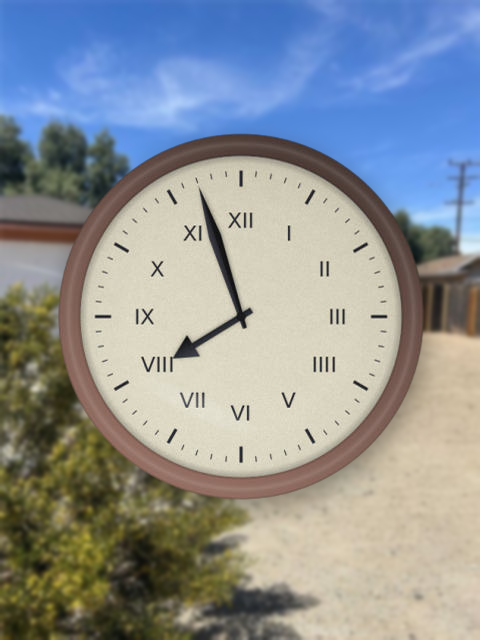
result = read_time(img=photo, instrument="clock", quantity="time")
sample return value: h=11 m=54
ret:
h=7 m=57
